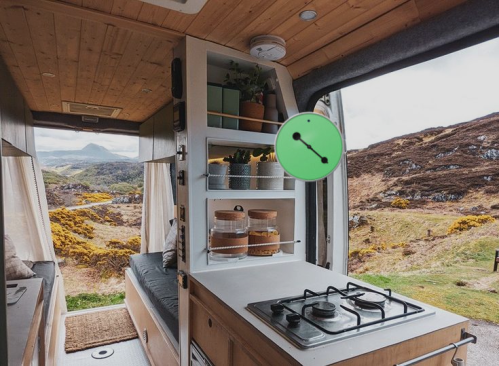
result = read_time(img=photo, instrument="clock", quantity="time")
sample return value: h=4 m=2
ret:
h=10 m=22
